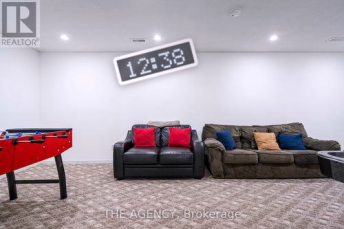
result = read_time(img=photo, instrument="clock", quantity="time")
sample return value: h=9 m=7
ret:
h=12 m=38
